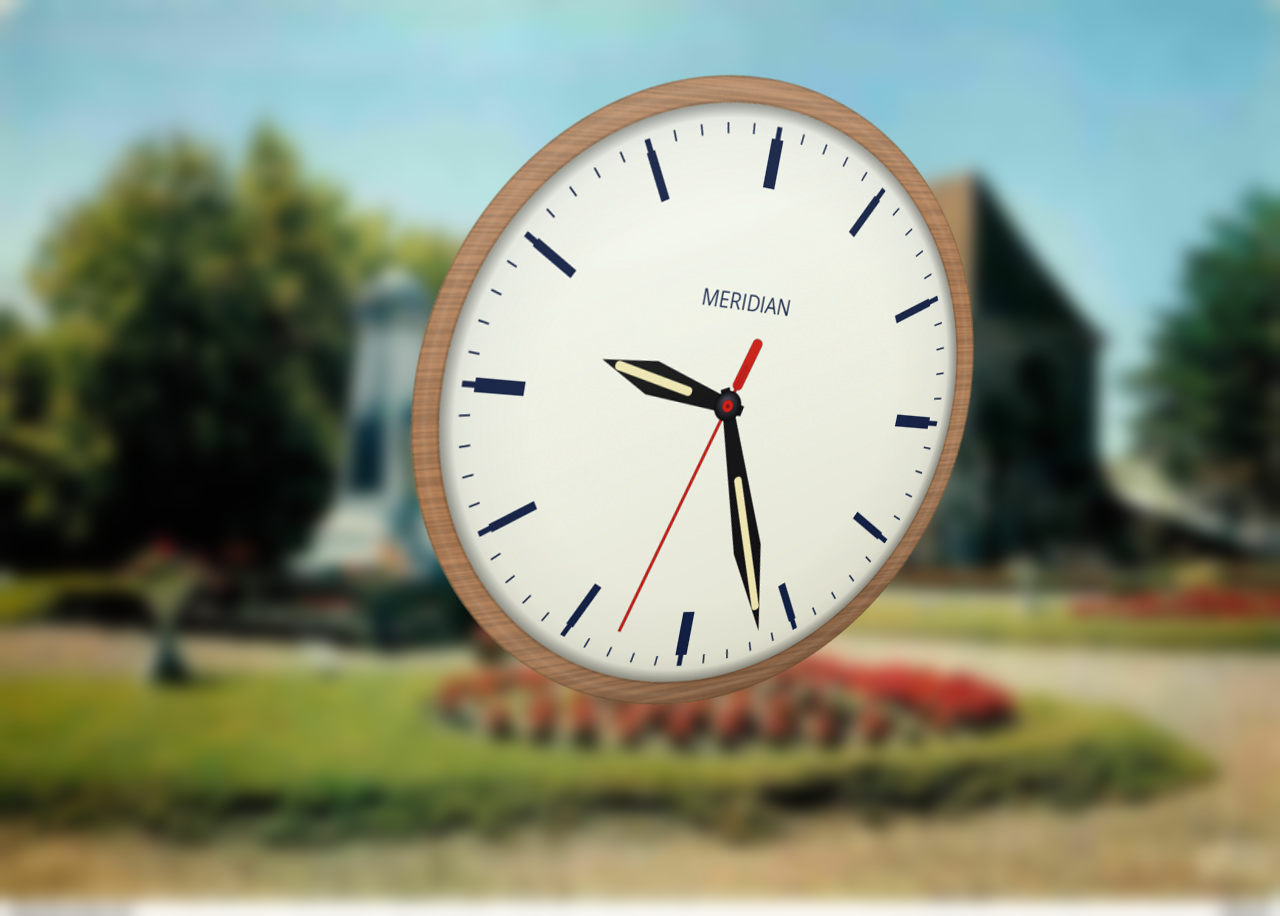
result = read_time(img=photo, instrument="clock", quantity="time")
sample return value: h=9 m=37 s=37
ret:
h=9 m=26 s=33
